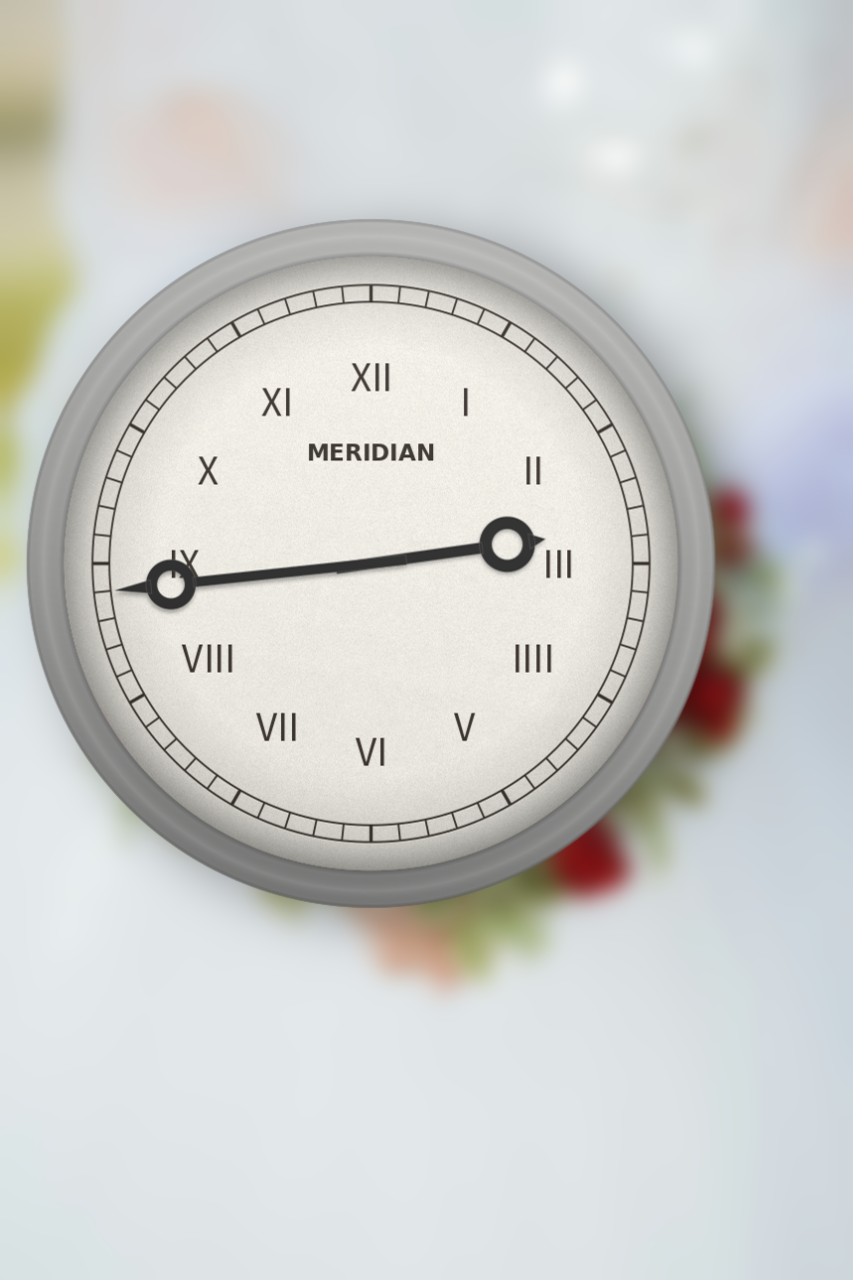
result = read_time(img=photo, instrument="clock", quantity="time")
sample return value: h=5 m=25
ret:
h=2 m=44
